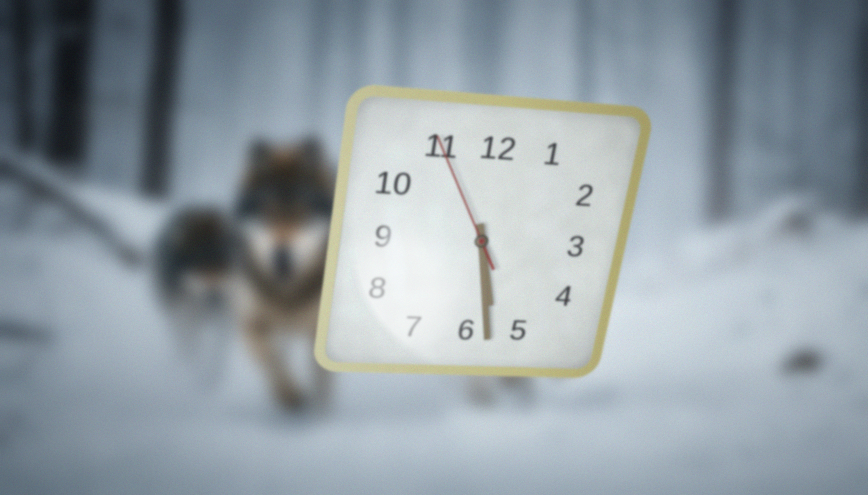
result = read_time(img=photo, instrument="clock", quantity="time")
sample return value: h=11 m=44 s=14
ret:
h=5 m=27 s=55
